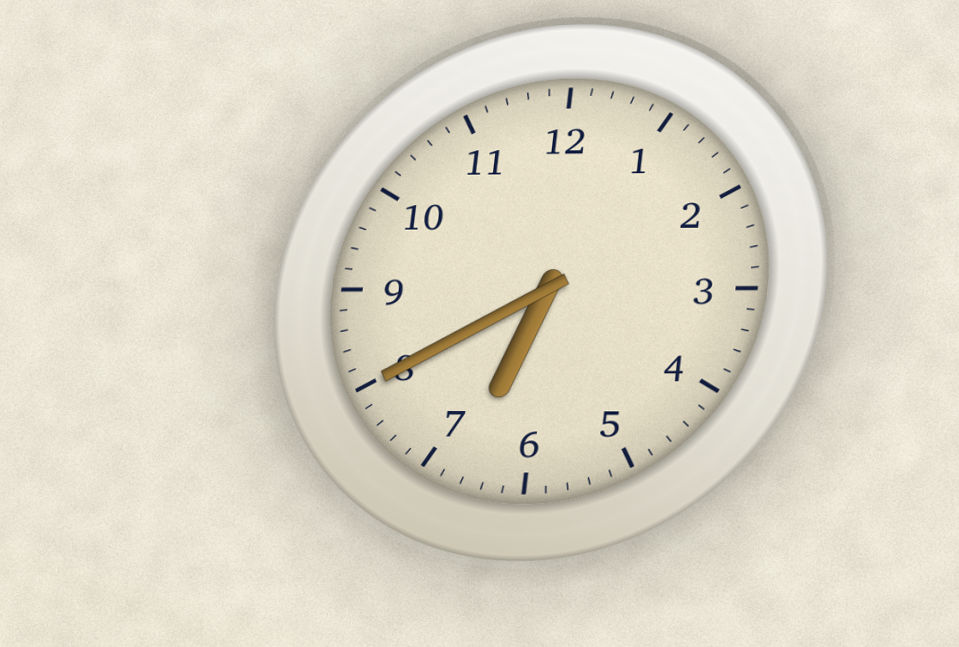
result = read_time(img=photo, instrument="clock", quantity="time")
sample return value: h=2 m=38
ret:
h=6 m=40
